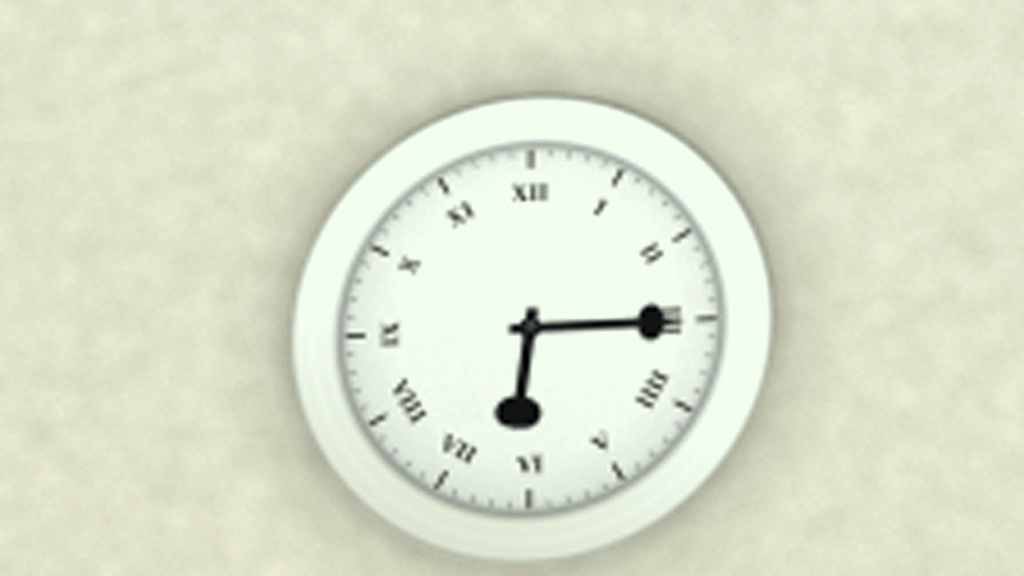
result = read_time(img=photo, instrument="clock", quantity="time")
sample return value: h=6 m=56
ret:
h=6 m=15
